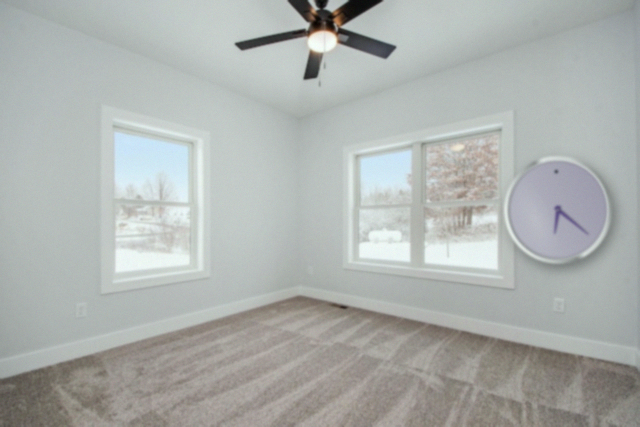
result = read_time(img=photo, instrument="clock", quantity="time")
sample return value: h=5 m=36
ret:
h=6 m=22
